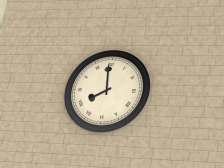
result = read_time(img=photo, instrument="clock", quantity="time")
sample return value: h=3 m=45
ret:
h=7 m=59
